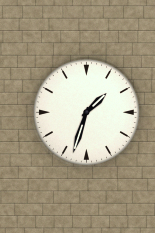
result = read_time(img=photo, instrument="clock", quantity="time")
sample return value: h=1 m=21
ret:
h=1 m=33
